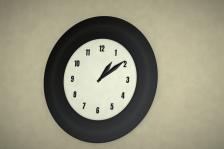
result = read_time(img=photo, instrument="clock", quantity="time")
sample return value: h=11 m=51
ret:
h=1 m=9
